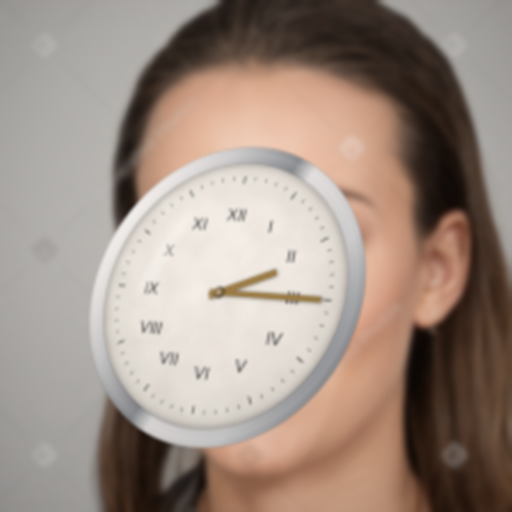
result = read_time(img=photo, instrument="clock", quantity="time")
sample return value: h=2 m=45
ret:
h=2 m=15
